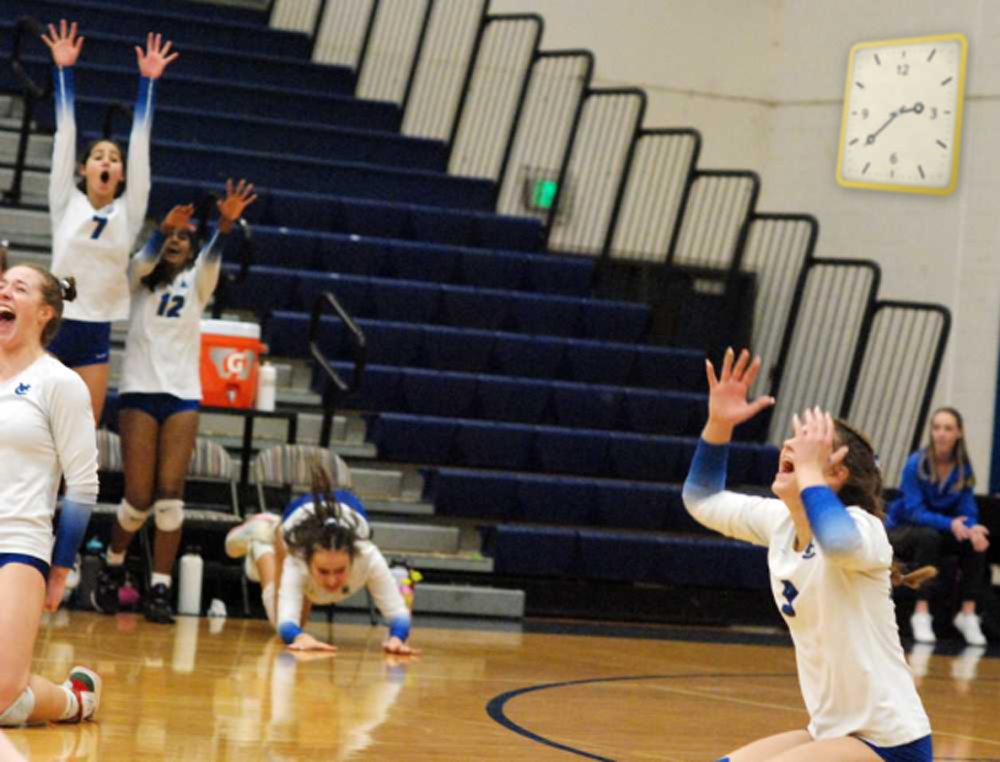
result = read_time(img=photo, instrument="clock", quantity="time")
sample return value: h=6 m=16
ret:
h=2 m=38
